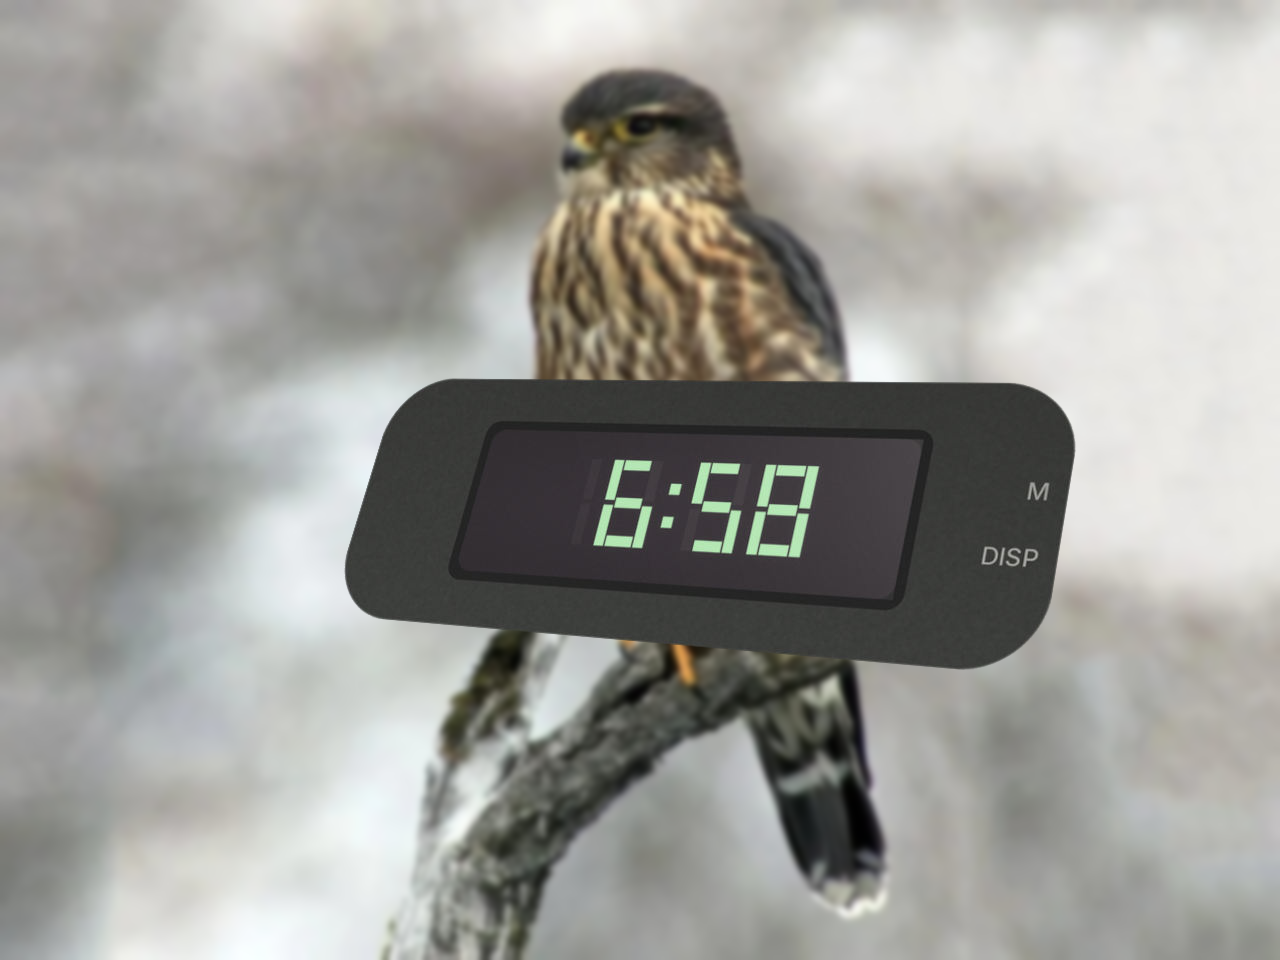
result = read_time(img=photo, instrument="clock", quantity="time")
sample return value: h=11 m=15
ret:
h=6 m=58
